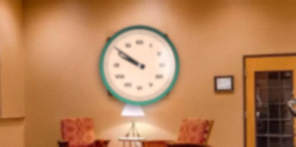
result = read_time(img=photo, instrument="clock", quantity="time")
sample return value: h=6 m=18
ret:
h=9 m=51
